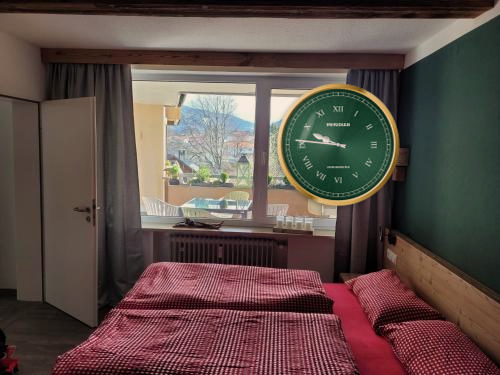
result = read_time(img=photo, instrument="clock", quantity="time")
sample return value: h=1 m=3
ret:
h=9 m=46
